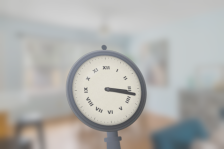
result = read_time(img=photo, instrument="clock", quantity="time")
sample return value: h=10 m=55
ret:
h=3 m=17
